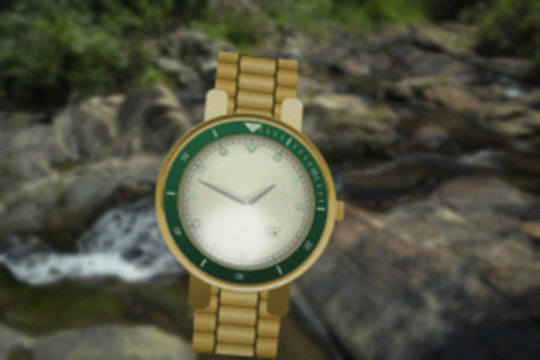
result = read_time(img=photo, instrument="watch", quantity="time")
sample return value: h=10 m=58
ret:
h=1 m=48
